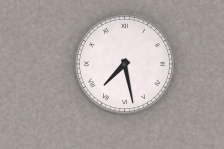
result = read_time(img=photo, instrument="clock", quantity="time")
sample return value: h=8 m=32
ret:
h=7 m=28
